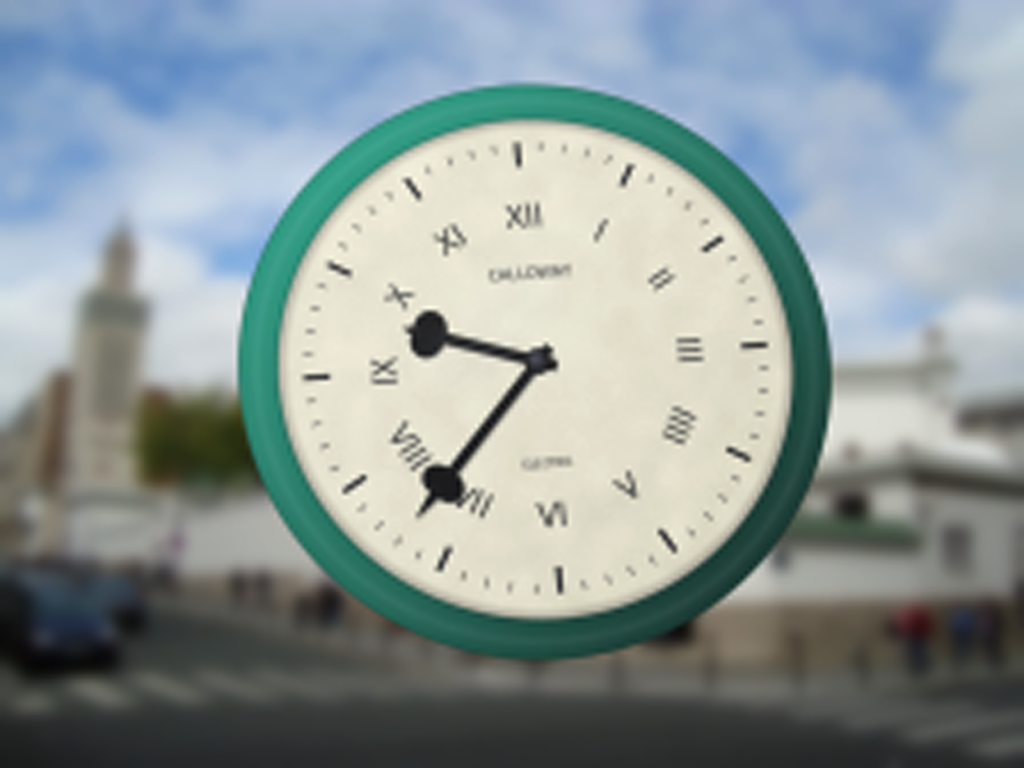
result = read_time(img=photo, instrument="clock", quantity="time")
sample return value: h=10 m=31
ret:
h=9 m=37
